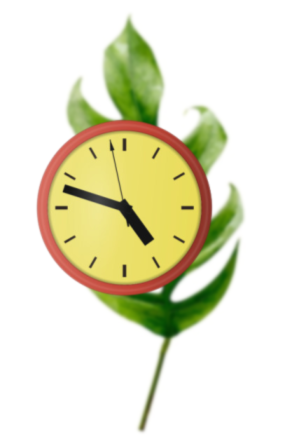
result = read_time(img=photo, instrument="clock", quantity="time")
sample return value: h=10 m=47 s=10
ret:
h=4 m=47 s=58
